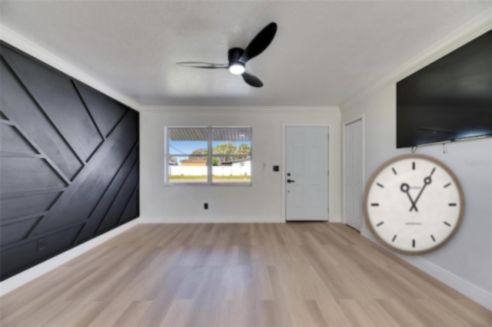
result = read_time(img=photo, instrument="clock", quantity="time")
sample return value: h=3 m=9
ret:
h=11 m=5
